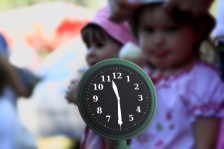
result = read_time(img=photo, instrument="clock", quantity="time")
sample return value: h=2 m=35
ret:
h=11 m=30
